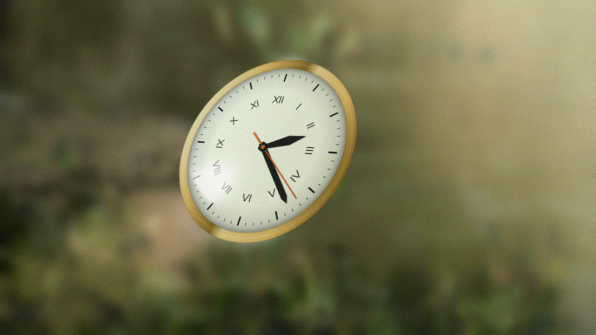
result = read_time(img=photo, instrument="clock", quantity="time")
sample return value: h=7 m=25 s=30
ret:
h=2 m=23 s=22
